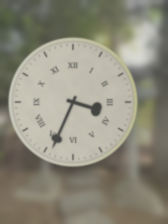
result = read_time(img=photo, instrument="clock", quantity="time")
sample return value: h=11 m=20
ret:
h=3 m=34
